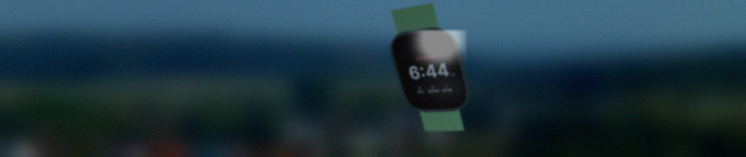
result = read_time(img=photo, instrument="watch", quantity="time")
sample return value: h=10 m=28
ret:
h=6 m=44
